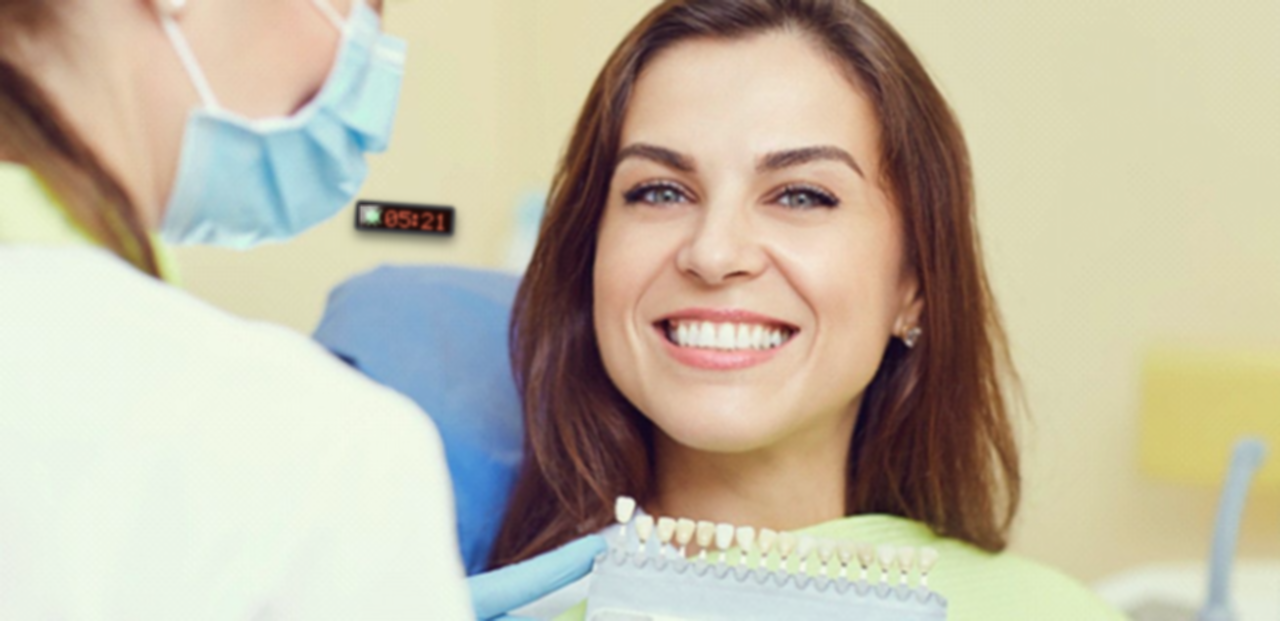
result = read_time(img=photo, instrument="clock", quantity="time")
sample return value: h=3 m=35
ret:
h=5 m=21
